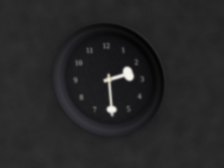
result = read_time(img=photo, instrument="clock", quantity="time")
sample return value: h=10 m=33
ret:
h=2 m=30
